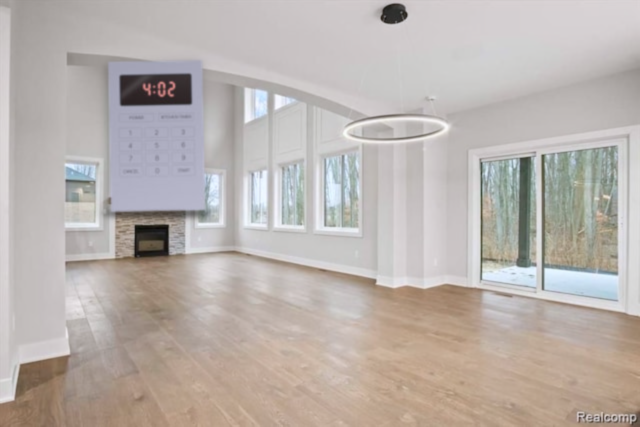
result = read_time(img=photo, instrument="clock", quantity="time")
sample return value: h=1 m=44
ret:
h=4 m=2
